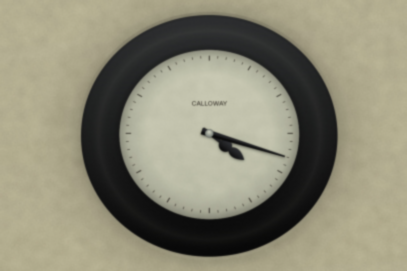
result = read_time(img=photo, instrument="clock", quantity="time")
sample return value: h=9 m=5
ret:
h=4 m=18
